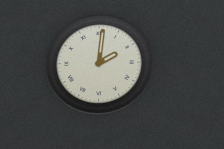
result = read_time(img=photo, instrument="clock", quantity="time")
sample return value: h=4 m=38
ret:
h=2 m=1
